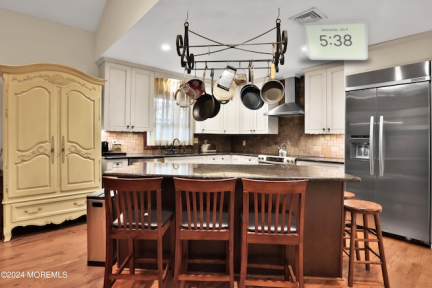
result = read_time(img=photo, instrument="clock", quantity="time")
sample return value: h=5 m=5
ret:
h=5 m=38
